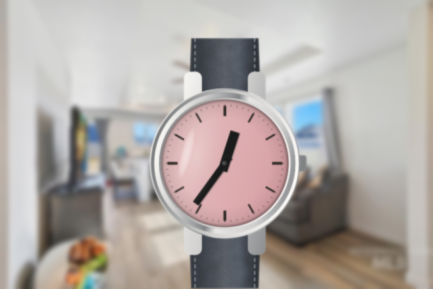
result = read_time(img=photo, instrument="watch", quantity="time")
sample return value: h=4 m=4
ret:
h=12 m=36
